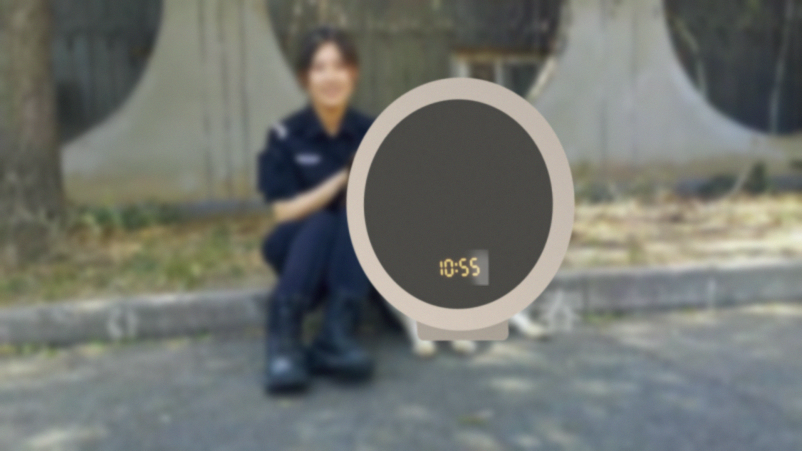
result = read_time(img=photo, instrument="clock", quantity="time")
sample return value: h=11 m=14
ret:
h=10 m=55
